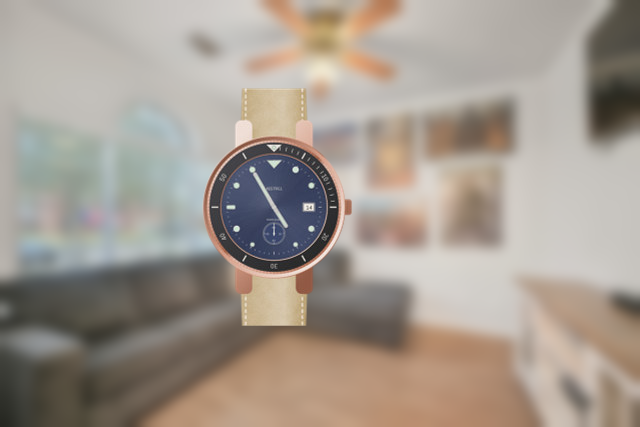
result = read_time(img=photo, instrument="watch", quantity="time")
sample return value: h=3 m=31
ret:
h=4 m=55
